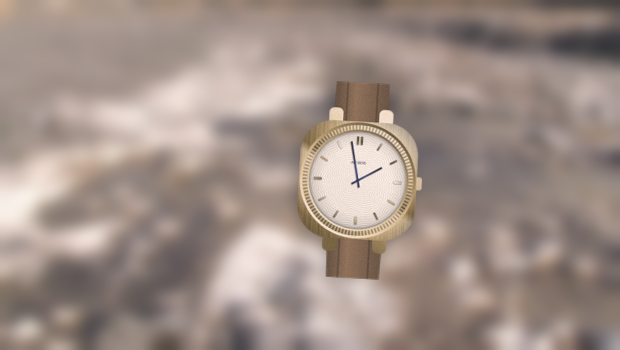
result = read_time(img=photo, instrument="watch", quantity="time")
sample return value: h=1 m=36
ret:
h=1 m=58
